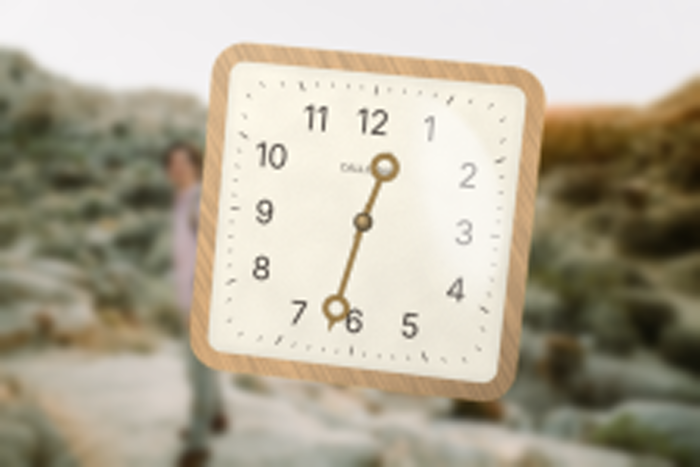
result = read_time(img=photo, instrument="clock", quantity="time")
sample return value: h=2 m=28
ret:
h=12 m=32
